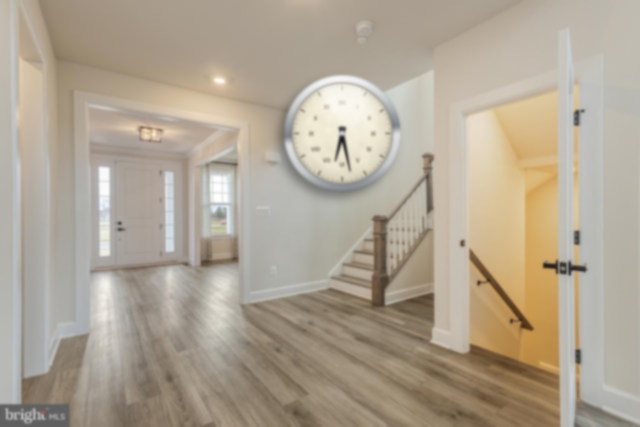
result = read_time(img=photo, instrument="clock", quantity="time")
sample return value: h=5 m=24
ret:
h=6 m=28
